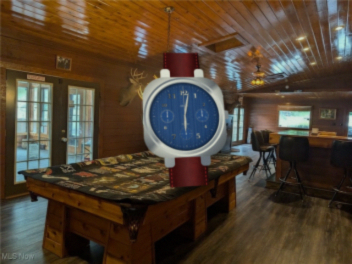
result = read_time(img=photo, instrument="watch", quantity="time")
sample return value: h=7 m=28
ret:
h=6 m=2
